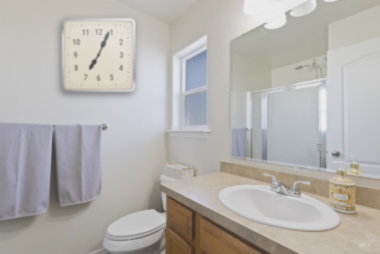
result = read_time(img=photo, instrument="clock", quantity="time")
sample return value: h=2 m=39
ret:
h=7 m=4
